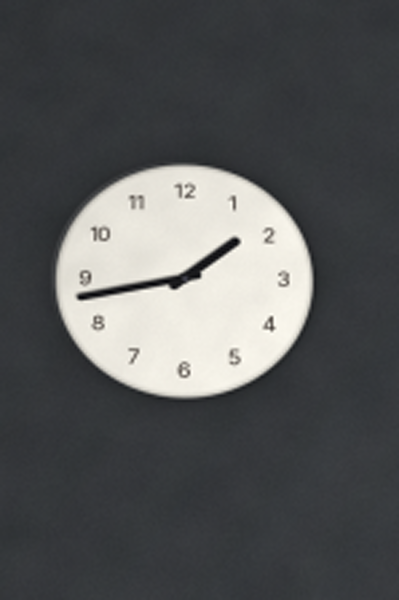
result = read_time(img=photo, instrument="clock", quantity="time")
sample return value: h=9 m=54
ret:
h=1 m=43
